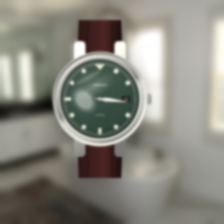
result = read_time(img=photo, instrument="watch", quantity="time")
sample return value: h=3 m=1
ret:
h=3 m=16
